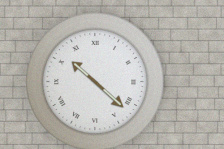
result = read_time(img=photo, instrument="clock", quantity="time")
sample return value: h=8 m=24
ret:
h=10 m=22
